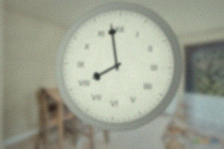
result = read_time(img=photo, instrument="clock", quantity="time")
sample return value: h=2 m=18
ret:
h=7 m=58
